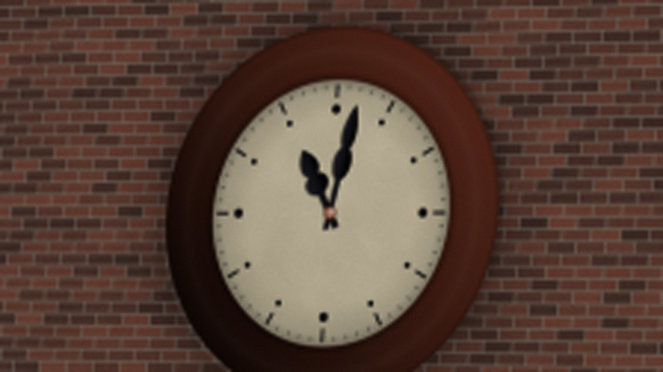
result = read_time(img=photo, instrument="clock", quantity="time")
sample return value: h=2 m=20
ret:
h=11 m=2
